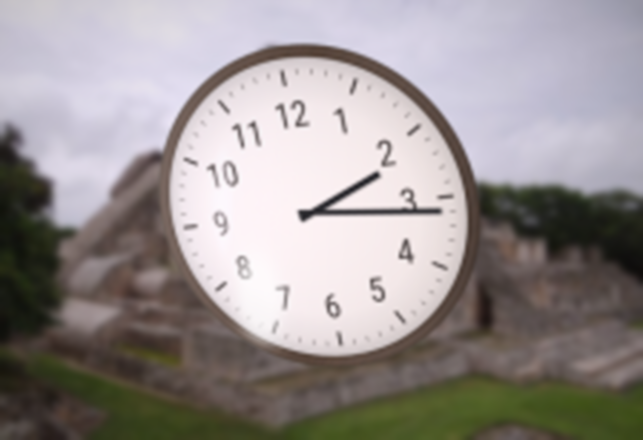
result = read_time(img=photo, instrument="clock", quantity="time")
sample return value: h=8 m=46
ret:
h=2 m=16
